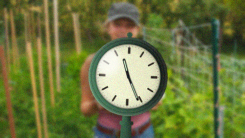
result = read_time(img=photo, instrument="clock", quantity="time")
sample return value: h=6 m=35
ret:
h=11 m=26
